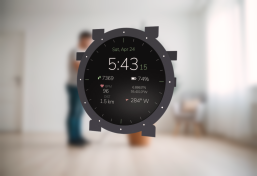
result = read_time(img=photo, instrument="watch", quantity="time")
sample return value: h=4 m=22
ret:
h=5 m=43
